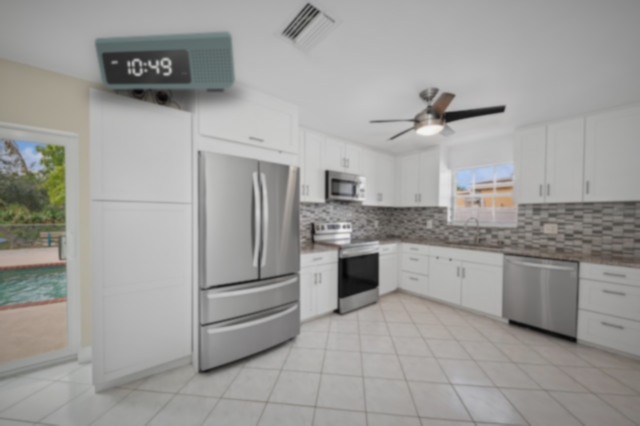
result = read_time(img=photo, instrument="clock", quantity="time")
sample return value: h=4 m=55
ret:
h=10 m=49
